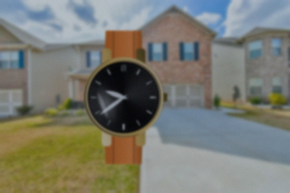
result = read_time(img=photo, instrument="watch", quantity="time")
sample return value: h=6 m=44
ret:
h=9 m=39
